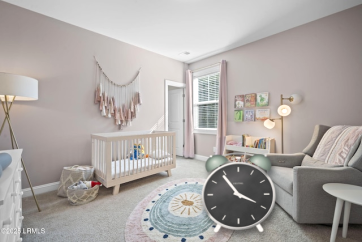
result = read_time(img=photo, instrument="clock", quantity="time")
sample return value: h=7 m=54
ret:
h=3 m=54
